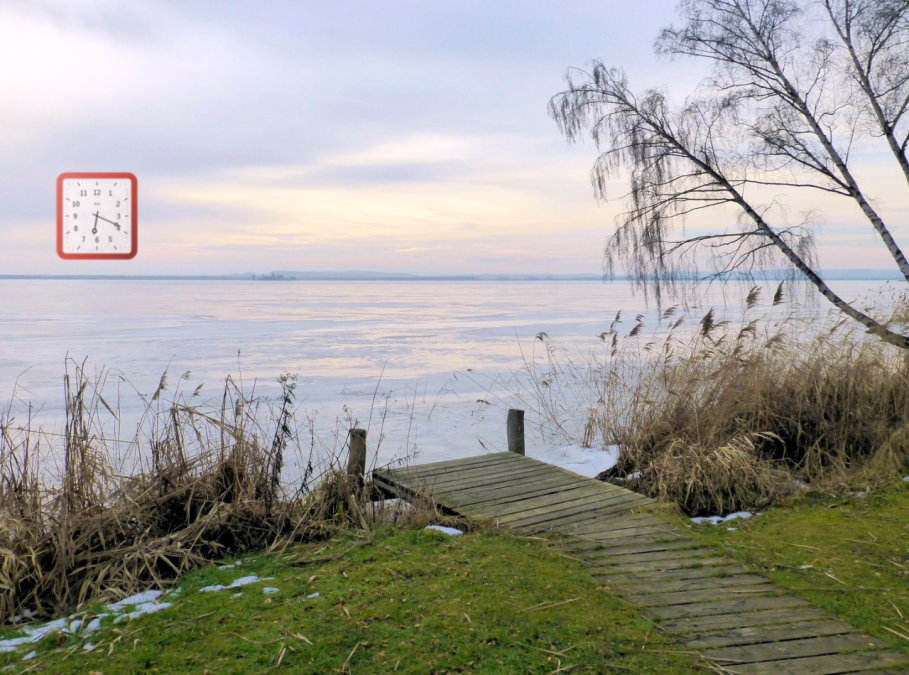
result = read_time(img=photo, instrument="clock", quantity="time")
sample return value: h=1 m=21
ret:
h=6 m=19
